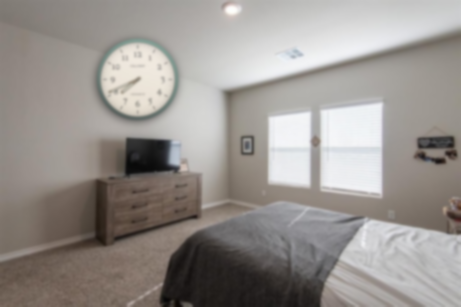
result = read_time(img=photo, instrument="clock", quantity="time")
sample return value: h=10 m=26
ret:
h=7 m=41
